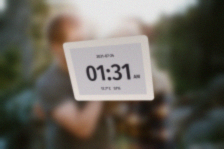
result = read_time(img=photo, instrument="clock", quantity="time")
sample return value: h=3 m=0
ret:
h=1 m=31
